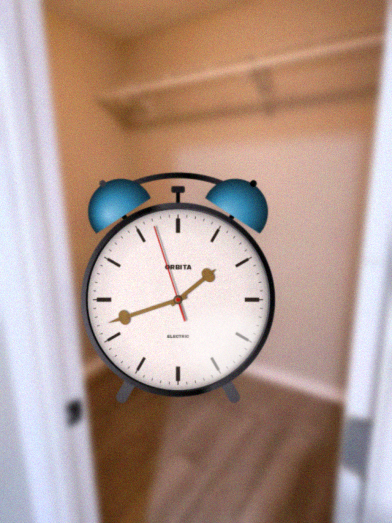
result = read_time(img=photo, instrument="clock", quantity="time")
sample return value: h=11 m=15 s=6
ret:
h=1 m=41 s=57
